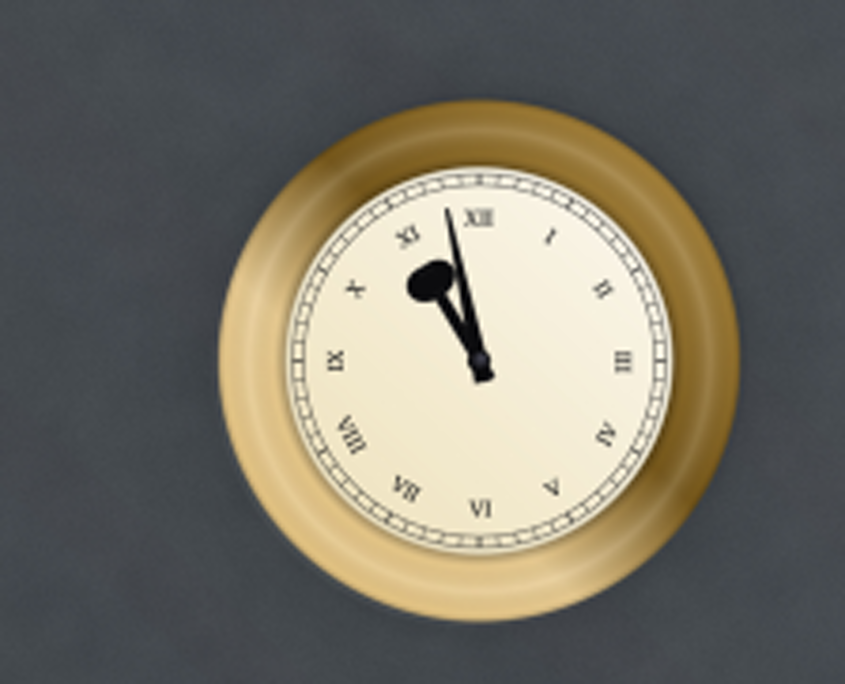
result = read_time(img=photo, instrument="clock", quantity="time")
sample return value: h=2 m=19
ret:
h=10 m=58
